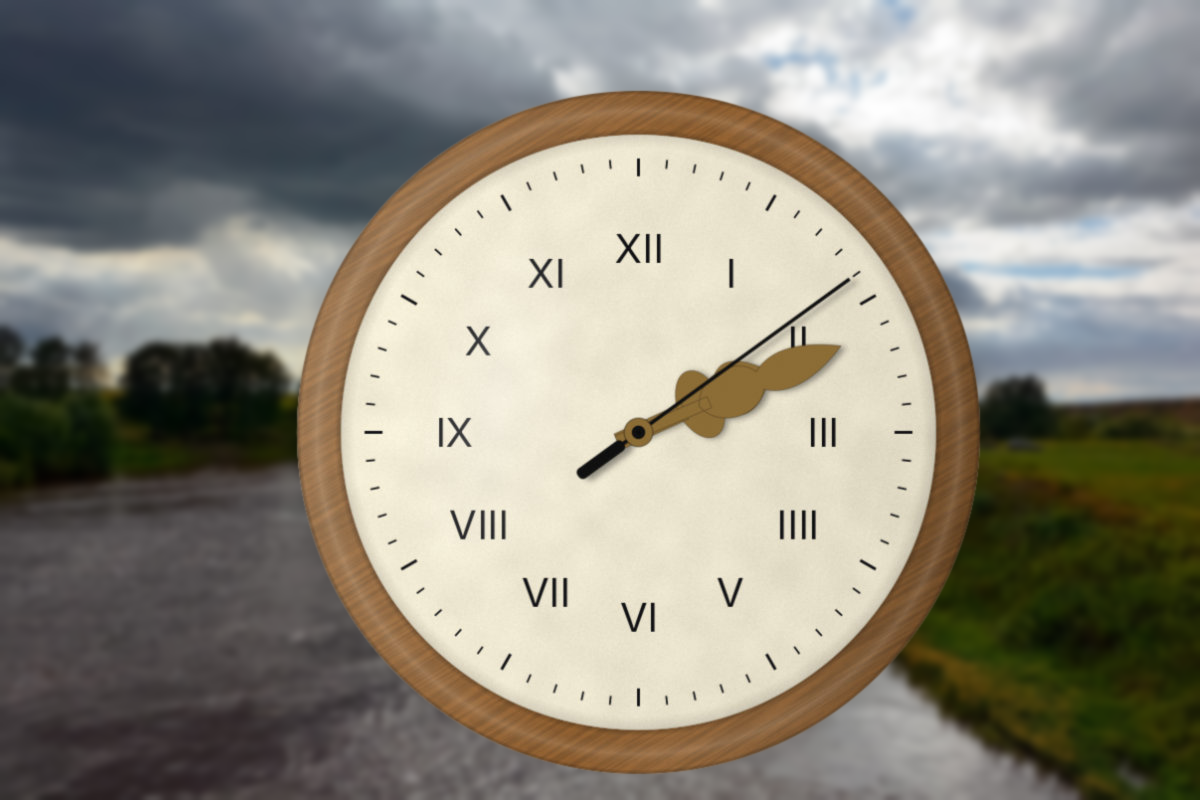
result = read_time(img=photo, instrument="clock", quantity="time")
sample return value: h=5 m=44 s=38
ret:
h=2 m=11 s=9
